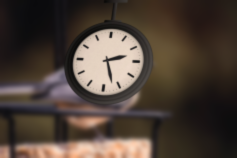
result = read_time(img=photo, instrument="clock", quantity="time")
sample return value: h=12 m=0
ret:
h=2 m=27
